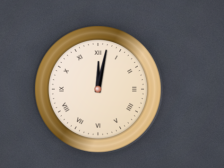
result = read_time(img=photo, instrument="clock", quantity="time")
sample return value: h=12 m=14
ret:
h=12 m=2
